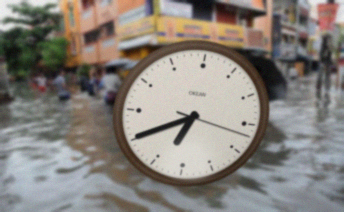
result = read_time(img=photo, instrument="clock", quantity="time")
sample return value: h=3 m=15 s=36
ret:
h=6 m=40 s=17
